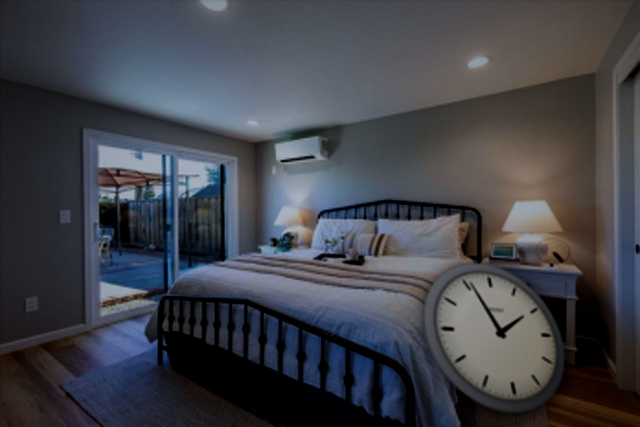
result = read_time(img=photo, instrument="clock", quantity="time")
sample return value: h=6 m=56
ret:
h=1 m=56
